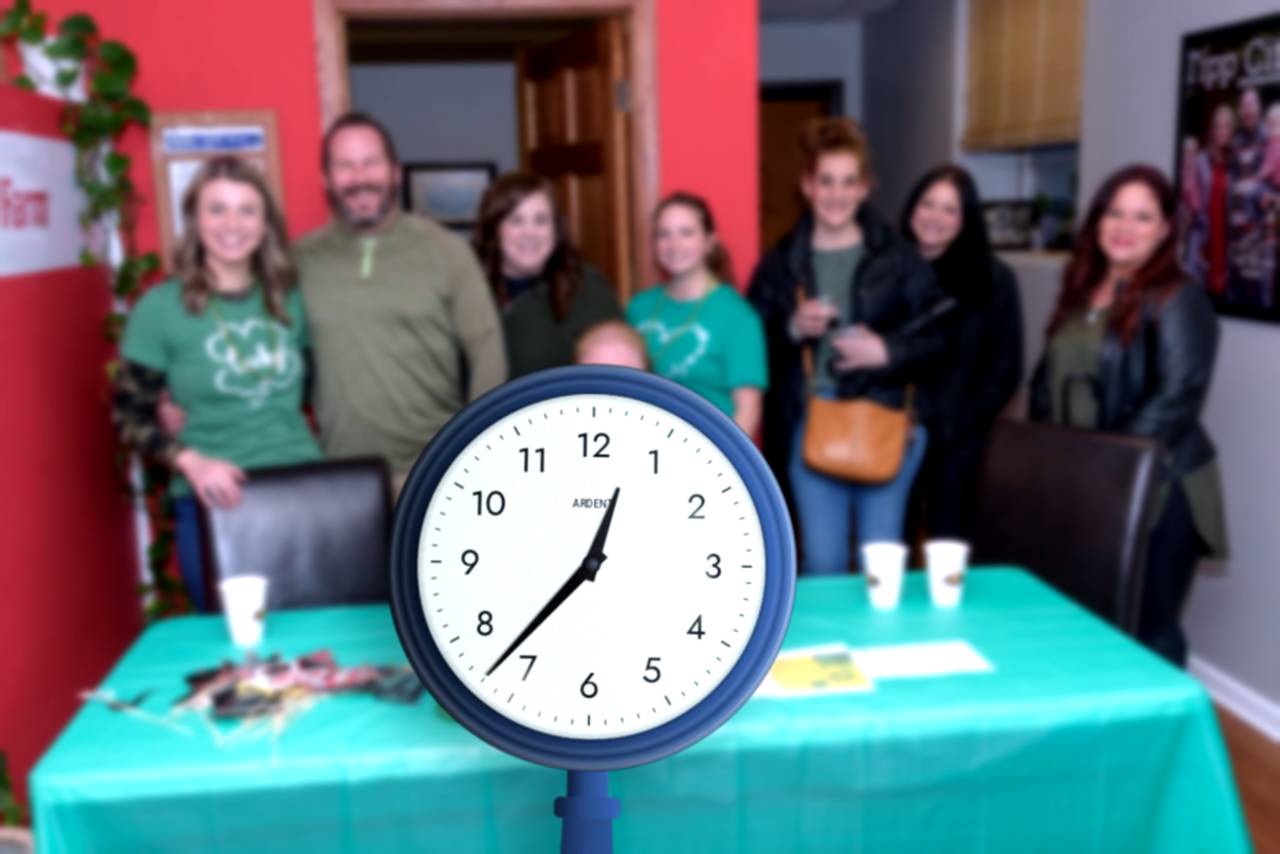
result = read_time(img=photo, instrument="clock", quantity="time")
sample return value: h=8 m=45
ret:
h=12 m=37
